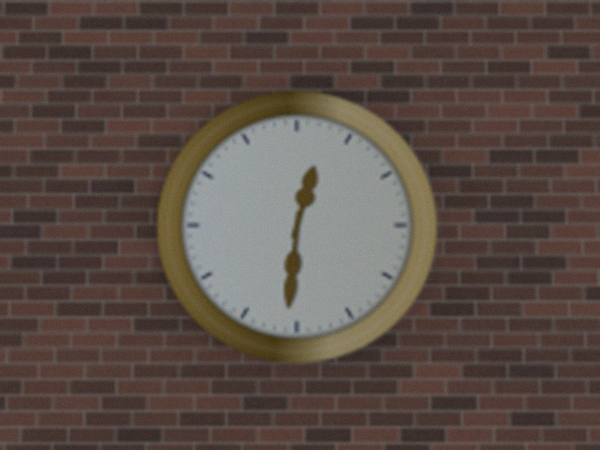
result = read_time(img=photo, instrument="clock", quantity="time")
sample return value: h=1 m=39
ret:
h=12 m=31
